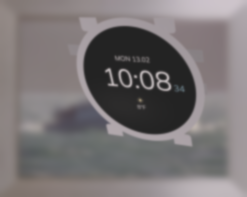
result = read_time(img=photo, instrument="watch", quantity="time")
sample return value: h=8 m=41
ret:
h=10 m=8
